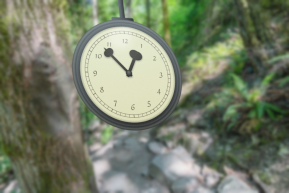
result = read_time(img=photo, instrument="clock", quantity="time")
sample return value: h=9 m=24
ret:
h=12 m=53
